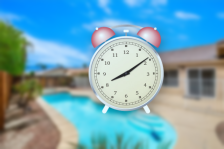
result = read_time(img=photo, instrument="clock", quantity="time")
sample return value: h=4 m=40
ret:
h=8 m=9
